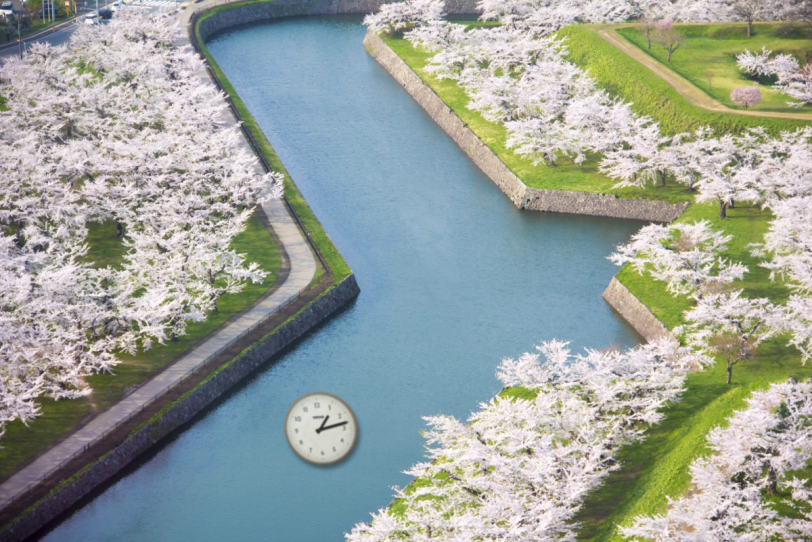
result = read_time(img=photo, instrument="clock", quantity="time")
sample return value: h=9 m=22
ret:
h=1 m=13
